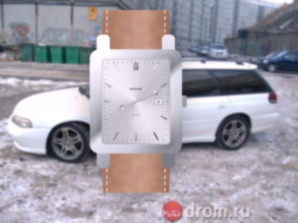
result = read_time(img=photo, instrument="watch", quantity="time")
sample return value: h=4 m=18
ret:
h=8 m=11
